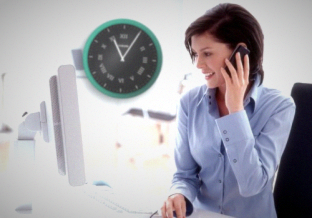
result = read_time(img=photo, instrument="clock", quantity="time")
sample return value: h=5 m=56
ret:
h=11 m=5
